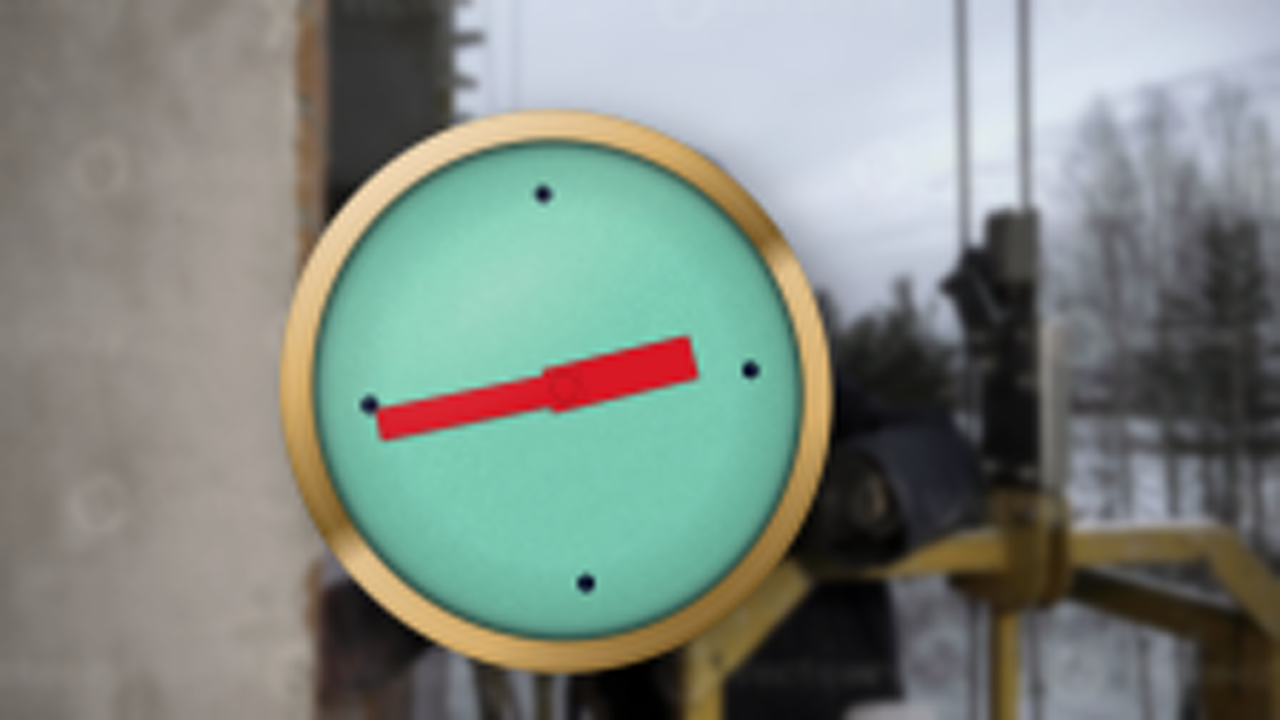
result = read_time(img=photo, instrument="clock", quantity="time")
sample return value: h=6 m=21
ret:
h=2 m=44
